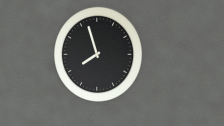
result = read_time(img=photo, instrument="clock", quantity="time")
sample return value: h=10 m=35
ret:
h=7 m=57
